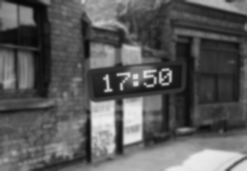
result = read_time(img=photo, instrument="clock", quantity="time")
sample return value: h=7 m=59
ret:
h=17 m=50
